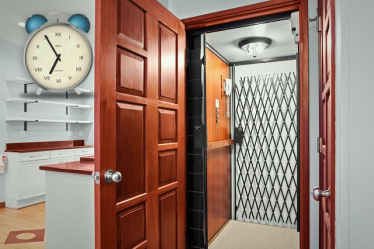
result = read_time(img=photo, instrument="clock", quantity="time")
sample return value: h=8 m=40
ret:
h=6 m=55
